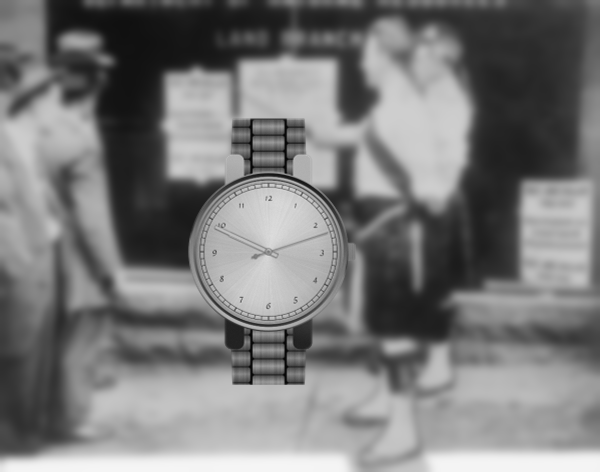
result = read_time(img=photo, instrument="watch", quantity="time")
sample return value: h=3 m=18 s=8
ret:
h=9 m=49 s=12
